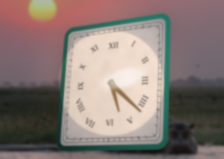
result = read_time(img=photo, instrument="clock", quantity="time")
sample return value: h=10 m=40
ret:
h=5 m=22
